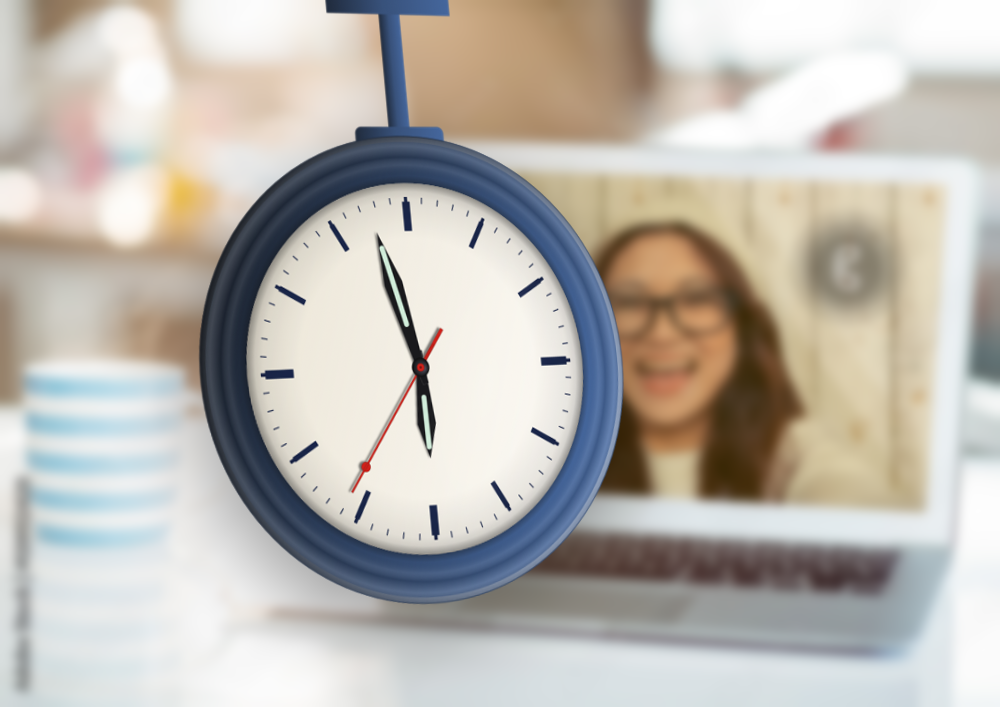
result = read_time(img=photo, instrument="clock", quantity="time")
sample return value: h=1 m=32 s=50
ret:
h=5 m=57 s=36
